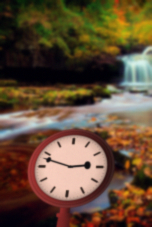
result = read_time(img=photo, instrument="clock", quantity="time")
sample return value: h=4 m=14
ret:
h=2 m=48
